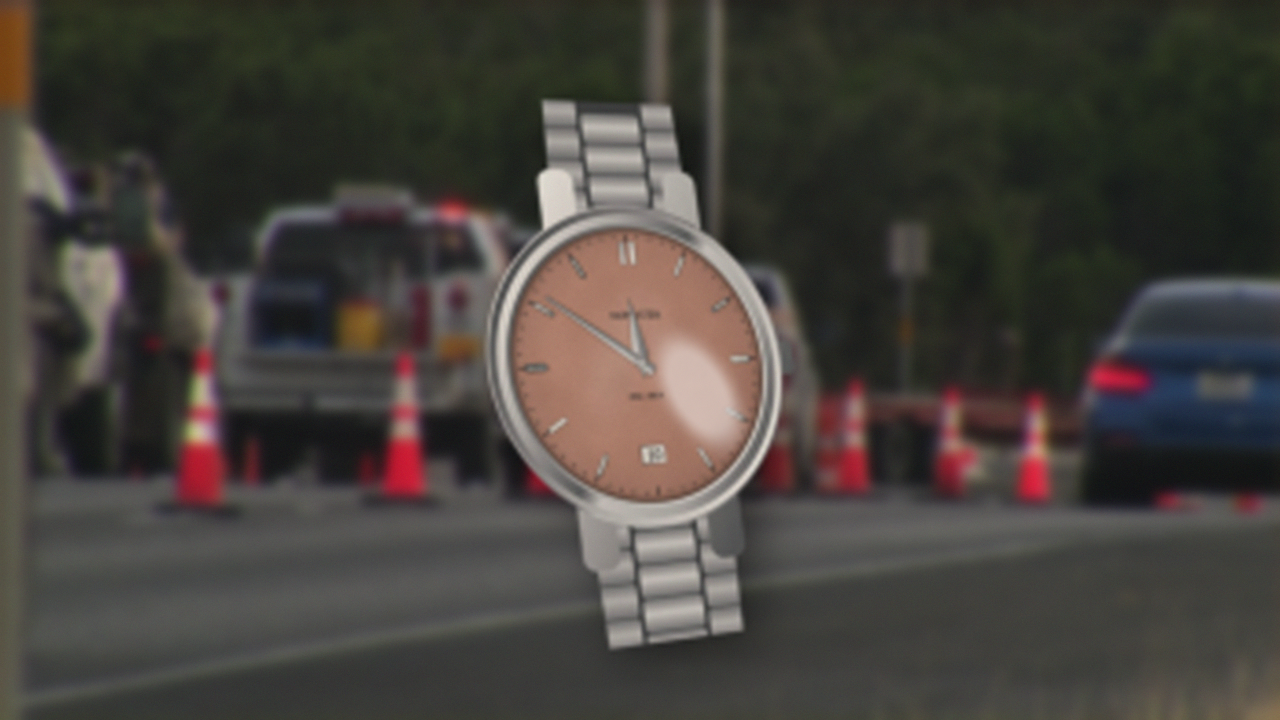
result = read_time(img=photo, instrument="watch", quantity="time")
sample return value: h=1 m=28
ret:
h=11 m=51
